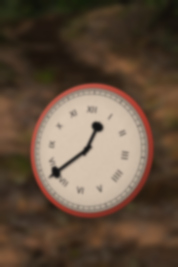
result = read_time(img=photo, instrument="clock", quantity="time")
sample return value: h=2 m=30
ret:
h=12 m=38
